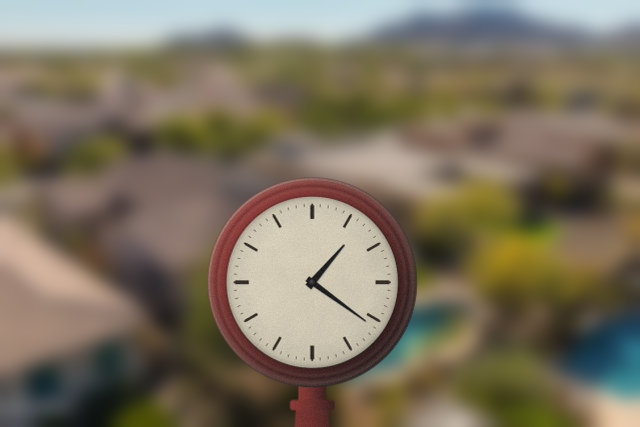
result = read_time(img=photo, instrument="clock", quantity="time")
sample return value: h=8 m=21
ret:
h=1 m=21
